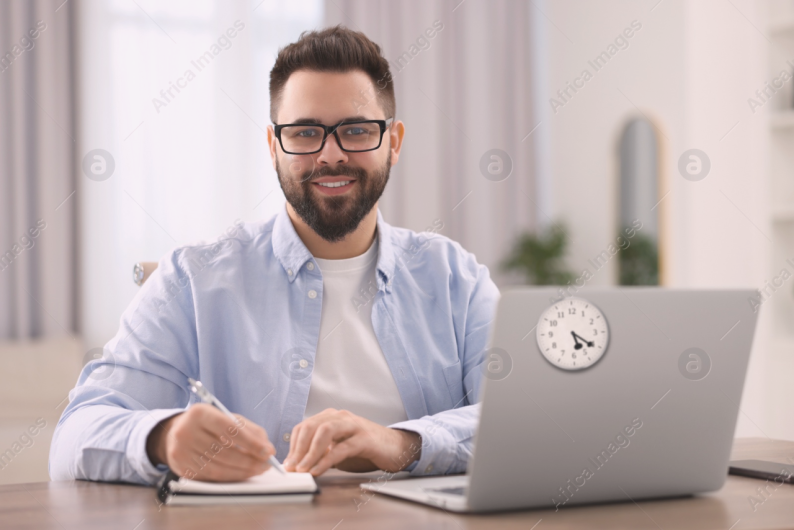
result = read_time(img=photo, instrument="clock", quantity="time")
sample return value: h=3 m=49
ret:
h=5 m=21
